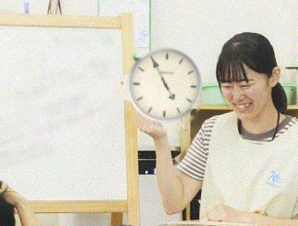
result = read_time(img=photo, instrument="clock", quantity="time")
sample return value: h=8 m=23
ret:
h=4 m=55
